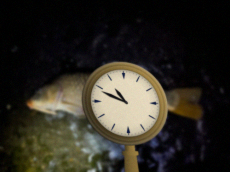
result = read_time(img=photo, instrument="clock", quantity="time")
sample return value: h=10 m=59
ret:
h=10 m=49
